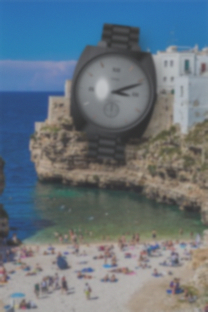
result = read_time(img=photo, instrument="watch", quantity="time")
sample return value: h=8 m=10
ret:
h=3 m=11
